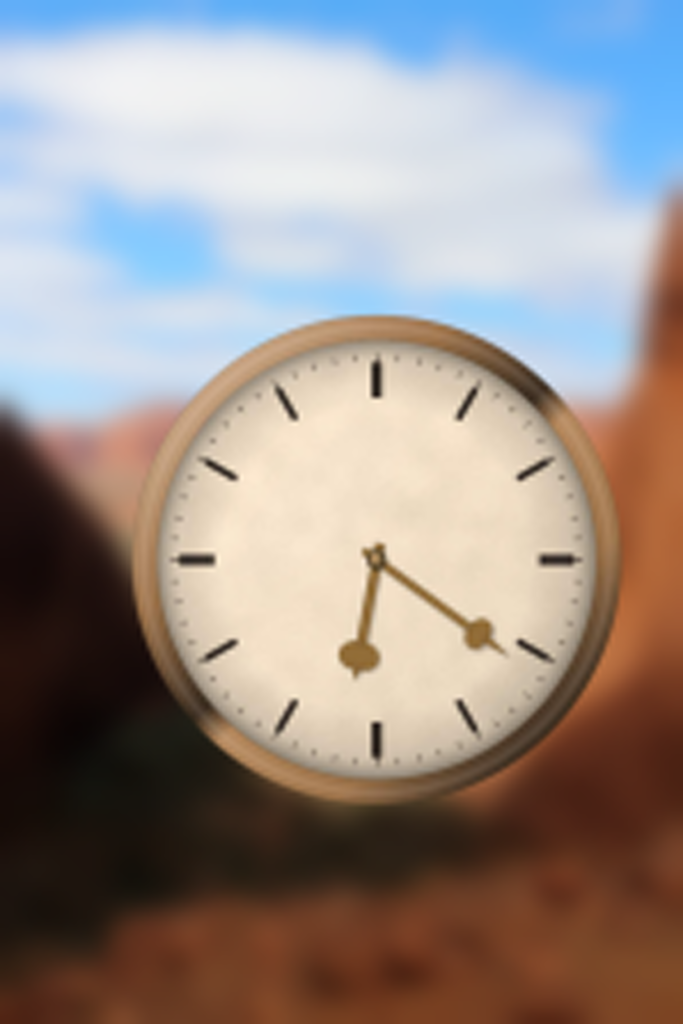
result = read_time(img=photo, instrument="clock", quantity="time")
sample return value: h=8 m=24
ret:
h=6 m=21
